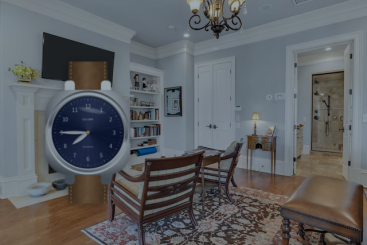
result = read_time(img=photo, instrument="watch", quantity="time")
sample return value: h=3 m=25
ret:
h=7 m=45
